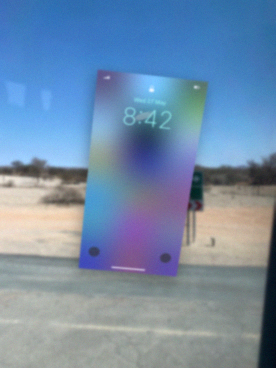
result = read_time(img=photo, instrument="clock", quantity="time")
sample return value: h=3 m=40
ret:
h=8 m=42
